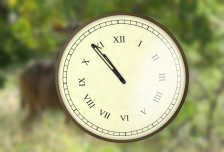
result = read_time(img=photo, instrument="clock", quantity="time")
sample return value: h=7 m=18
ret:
h=10 m=54
